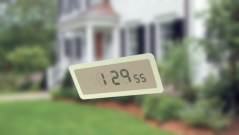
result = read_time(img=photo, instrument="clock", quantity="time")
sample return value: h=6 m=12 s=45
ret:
h=1 m=29 s=55
